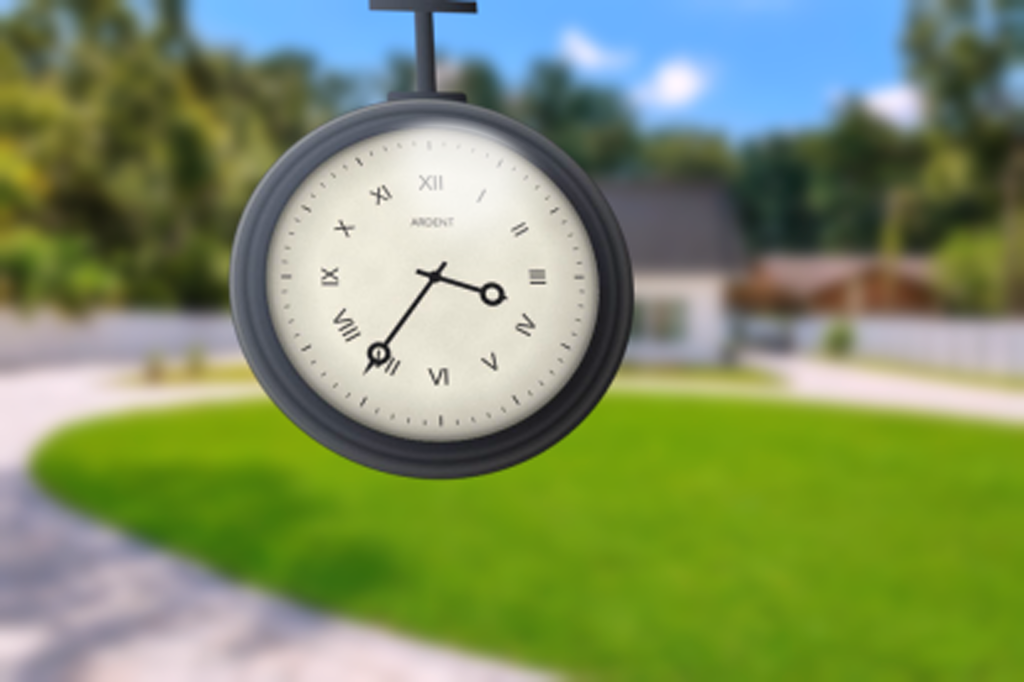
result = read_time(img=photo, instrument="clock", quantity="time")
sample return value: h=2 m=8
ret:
h=3 m=36
